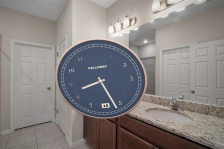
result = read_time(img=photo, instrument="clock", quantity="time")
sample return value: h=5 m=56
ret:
h=8 m=27
